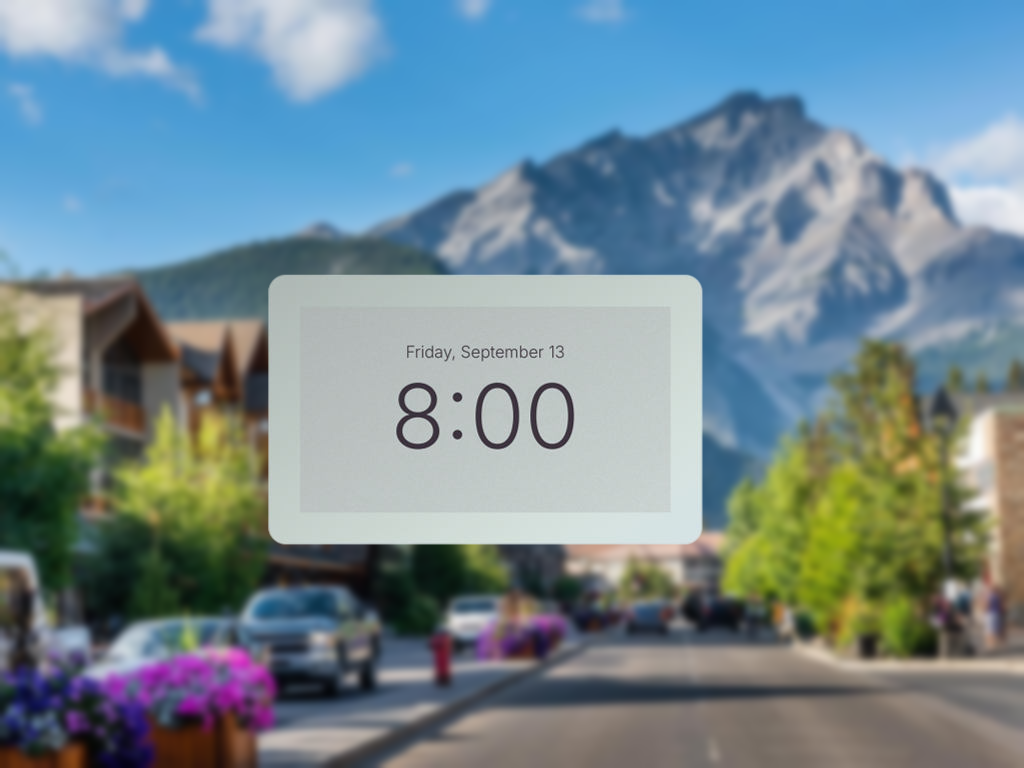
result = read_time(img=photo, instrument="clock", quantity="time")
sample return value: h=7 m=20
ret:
h=8 m=0
